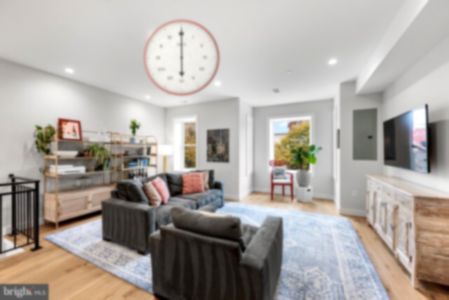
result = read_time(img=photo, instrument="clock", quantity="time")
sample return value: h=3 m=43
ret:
h=6 m=0
